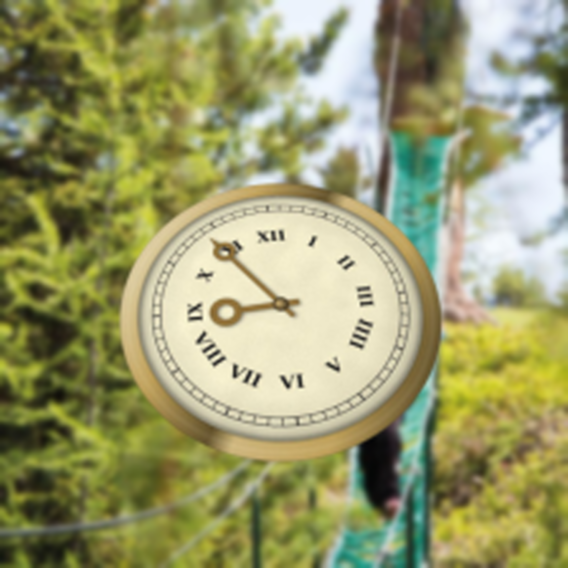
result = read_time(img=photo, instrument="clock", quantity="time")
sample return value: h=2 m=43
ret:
h=8 m=54
